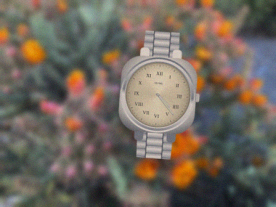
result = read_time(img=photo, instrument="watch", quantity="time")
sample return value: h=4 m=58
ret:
h=4 m=23
